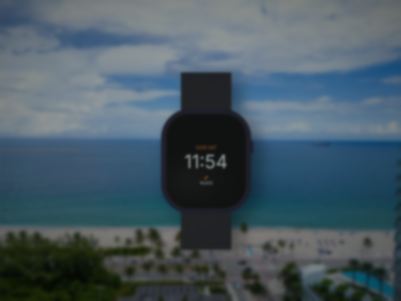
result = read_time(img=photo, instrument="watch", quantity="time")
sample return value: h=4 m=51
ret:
h=11 m=54
